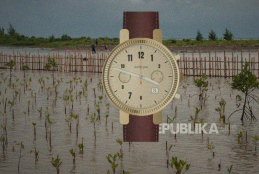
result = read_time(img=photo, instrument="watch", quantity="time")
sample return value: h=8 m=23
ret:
h=3 m=48
